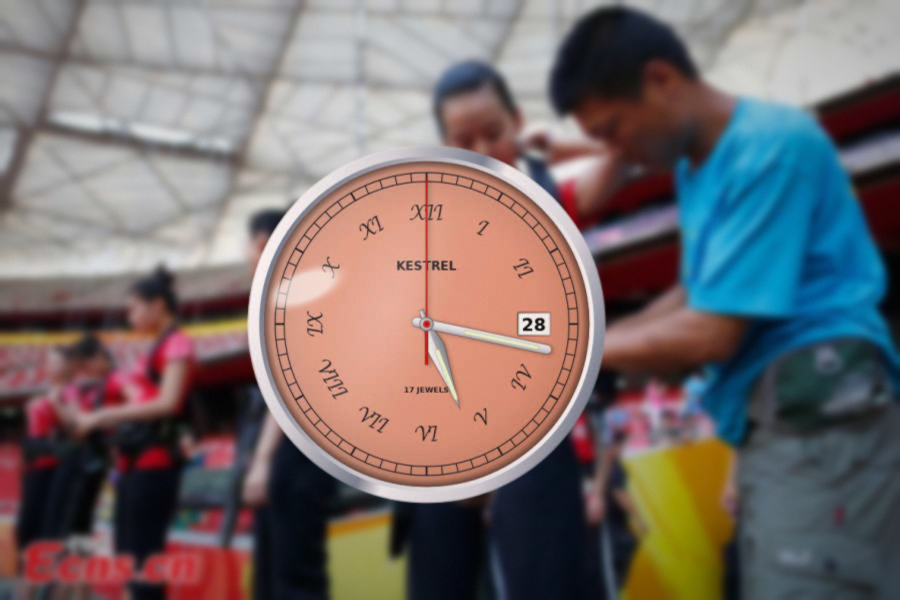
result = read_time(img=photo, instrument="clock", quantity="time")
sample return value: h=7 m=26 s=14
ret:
h=5 m=17 s=0
